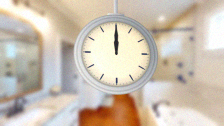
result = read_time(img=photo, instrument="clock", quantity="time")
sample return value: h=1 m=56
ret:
h=12 m=0
